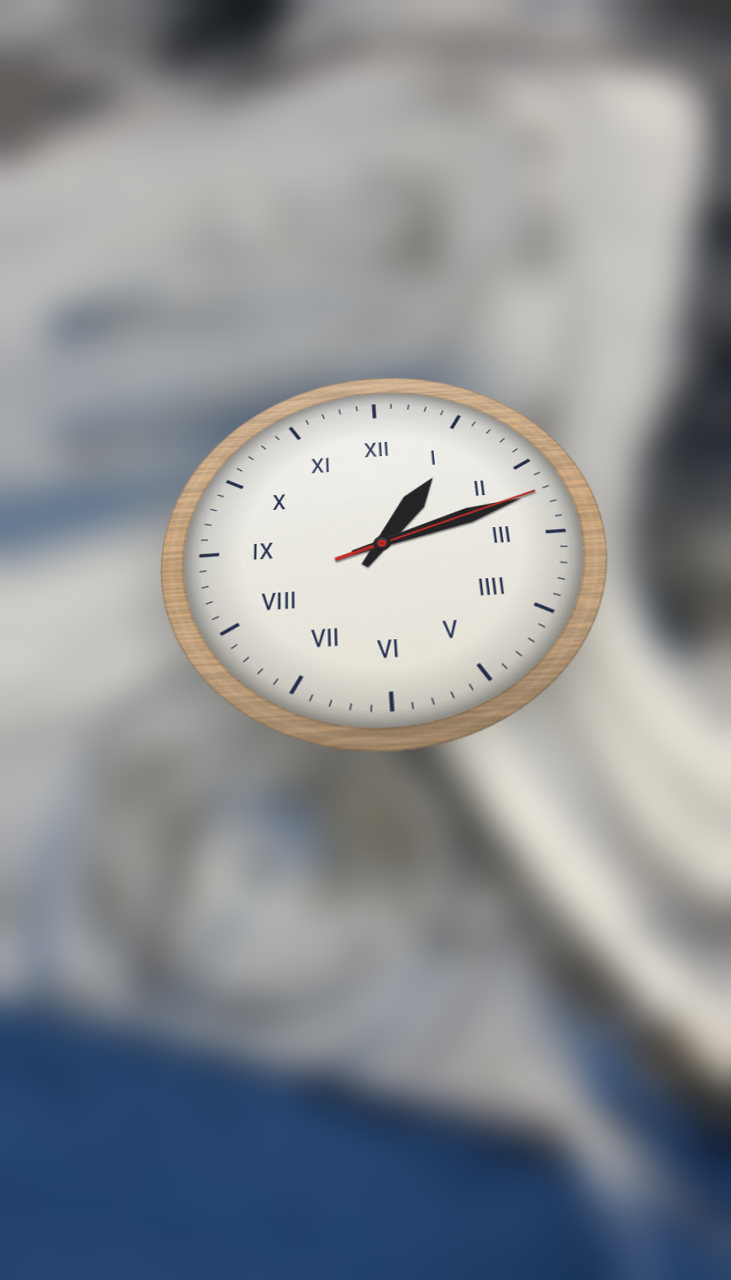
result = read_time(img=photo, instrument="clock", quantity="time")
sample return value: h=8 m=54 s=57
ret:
h=1 m=12 s=12
